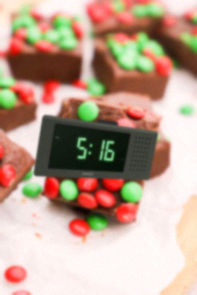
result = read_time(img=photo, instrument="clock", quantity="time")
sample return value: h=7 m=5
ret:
h=5 m=16
